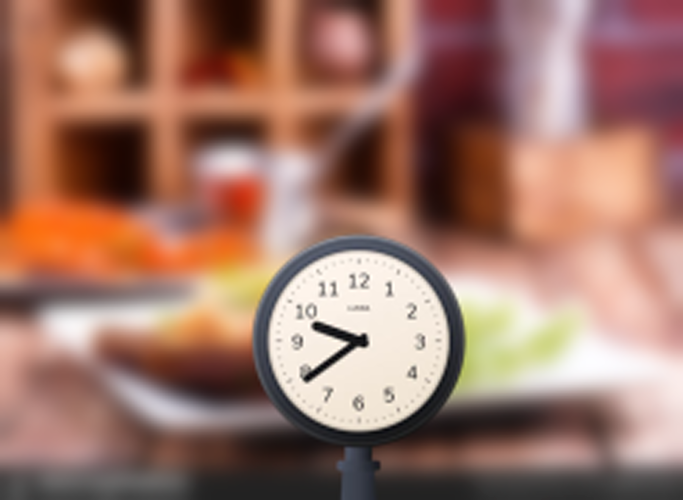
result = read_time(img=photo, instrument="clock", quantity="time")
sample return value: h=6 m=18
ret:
h=9 m=39
